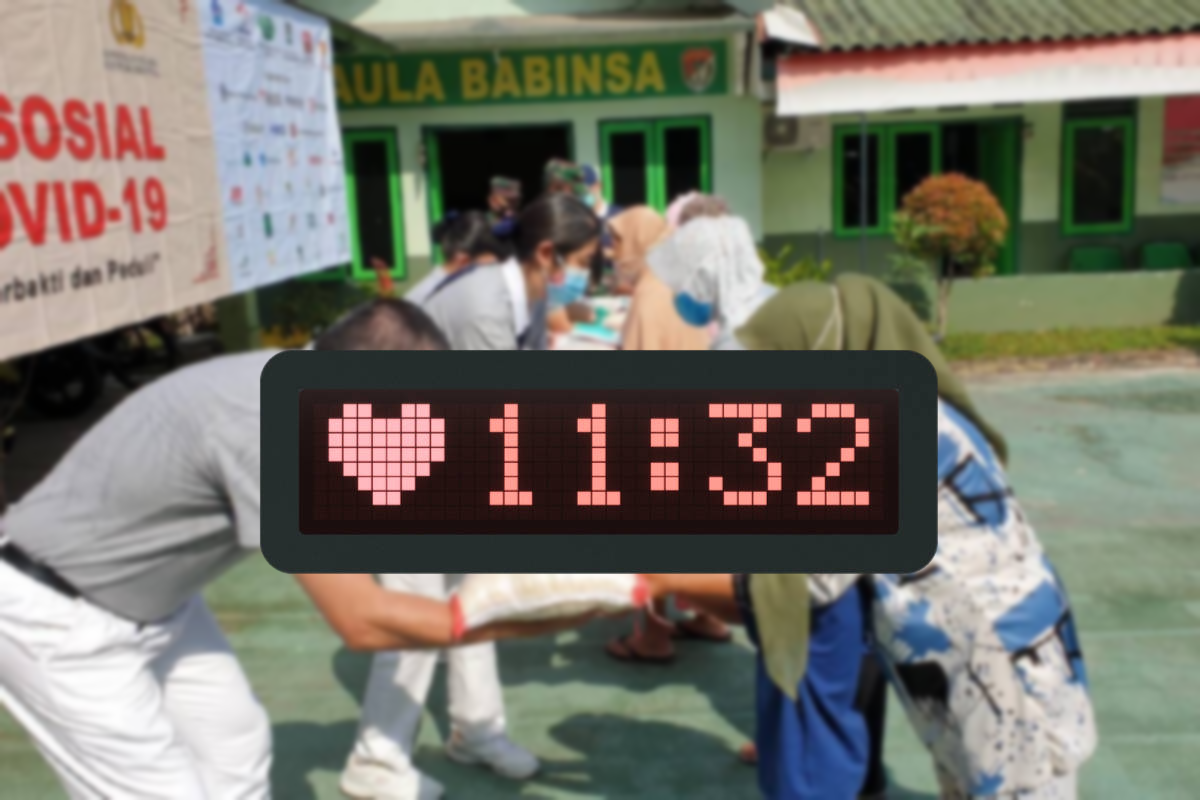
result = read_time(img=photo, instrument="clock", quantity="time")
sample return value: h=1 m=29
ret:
h=11 m=32
